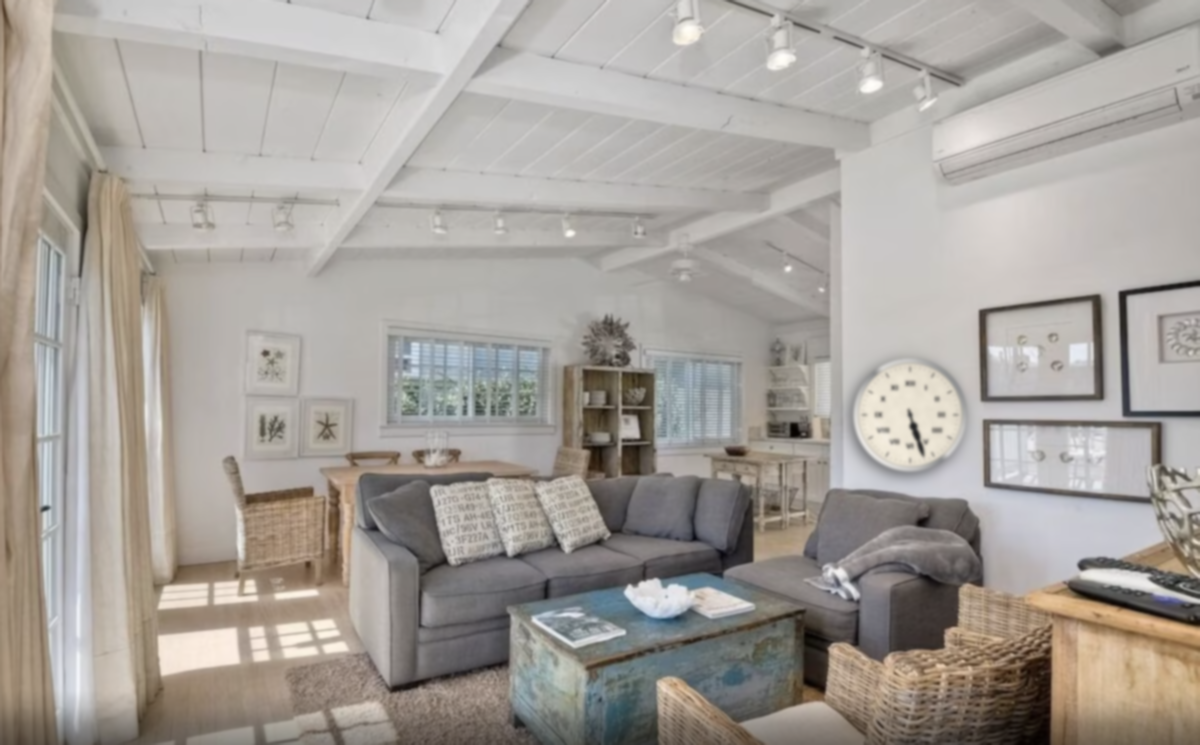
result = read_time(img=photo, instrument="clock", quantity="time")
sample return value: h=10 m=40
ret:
h=5 m=27
